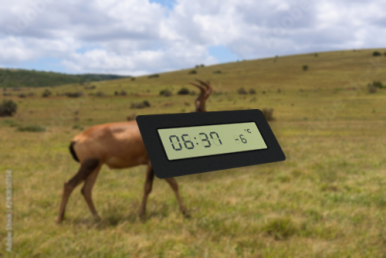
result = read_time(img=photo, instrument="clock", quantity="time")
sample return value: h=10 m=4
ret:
h=6 m=37
